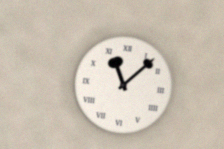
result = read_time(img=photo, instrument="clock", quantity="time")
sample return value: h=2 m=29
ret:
h=11 m=7
